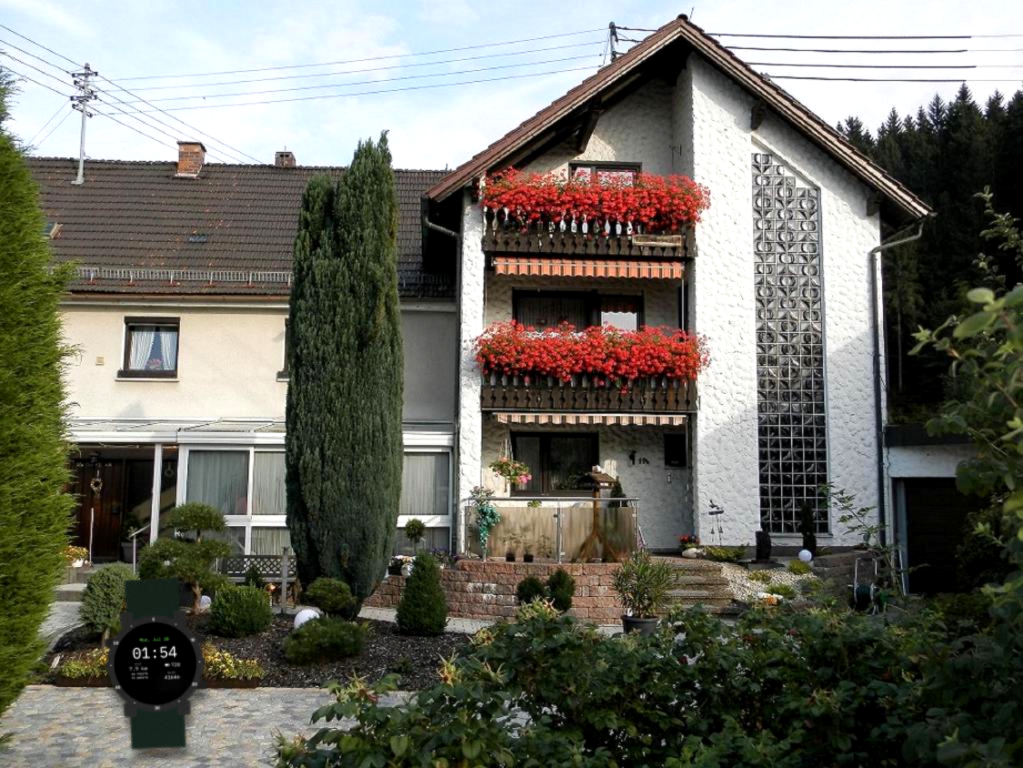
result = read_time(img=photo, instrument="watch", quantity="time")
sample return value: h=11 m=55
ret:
h=1 m=54
